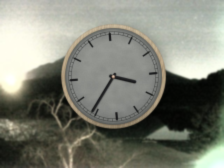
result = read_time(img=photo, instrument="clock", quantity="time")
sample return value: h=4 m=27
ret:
h=3 m=36
